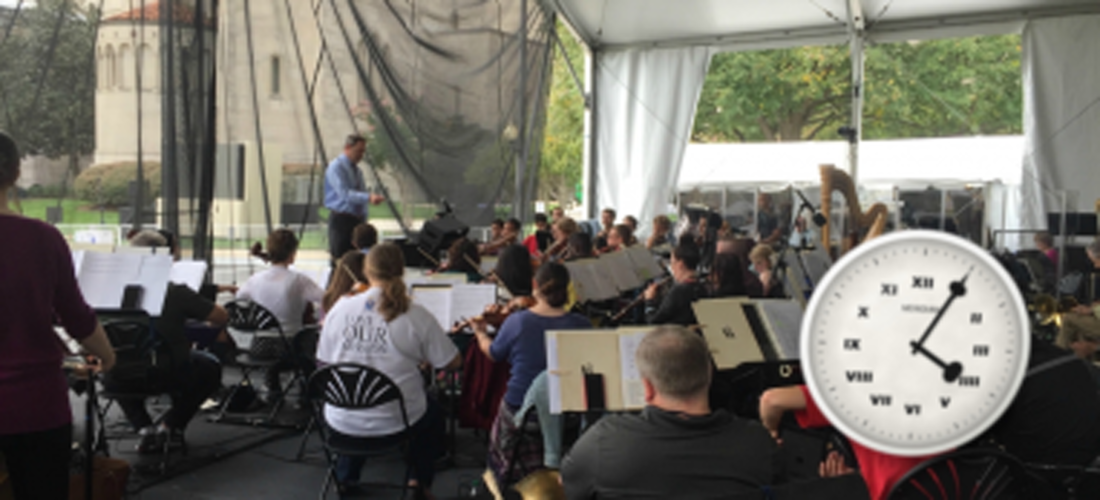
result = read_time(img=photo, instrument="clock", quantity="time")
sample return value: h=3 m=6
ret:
h=4 m=5
